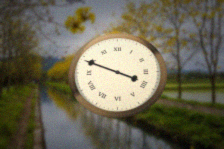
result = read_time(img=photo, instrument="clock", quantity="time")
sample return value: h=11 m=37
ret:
h=3 m=49
